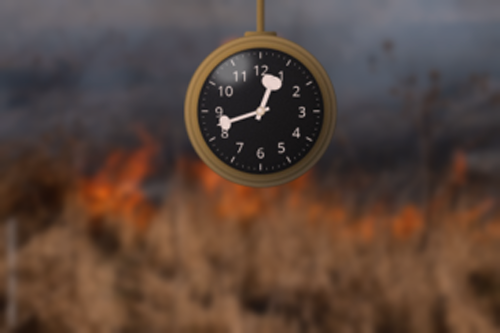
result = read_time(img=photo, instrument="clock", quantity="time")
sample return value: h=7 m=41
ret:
h=12 m=42
